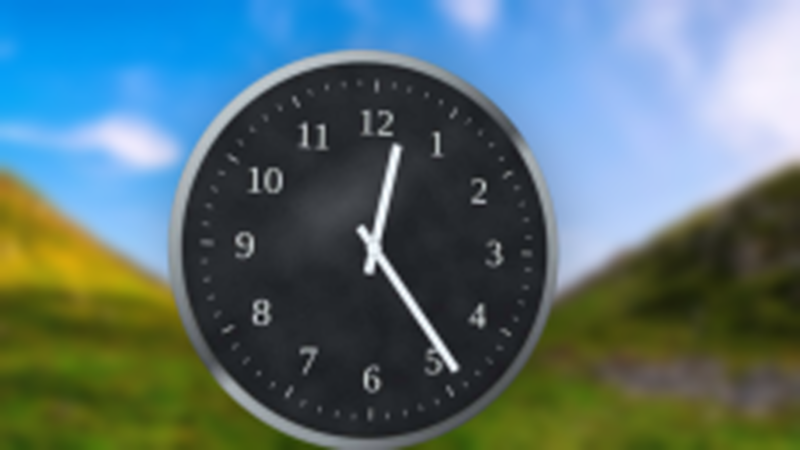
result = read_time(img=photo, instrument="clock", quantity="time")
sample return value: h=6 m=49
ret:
h=12 m=24
